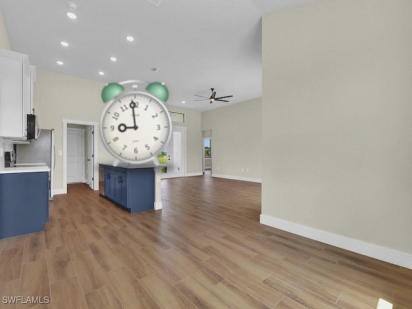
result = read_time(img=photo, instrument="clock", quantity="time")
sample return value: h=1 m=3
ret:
h=8 m=59
